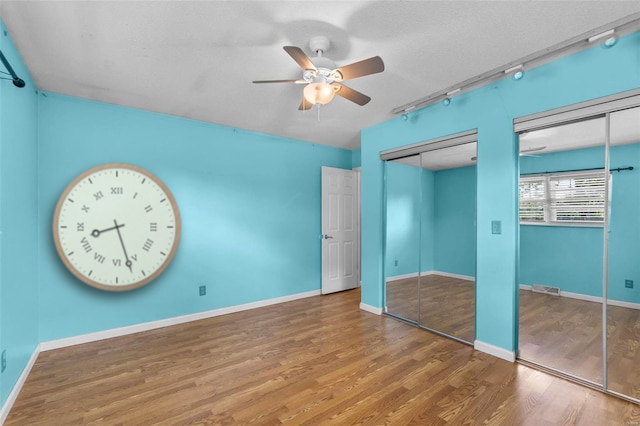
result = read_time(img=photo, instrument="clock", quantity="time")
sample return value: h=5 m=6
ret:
h=8 m=27
